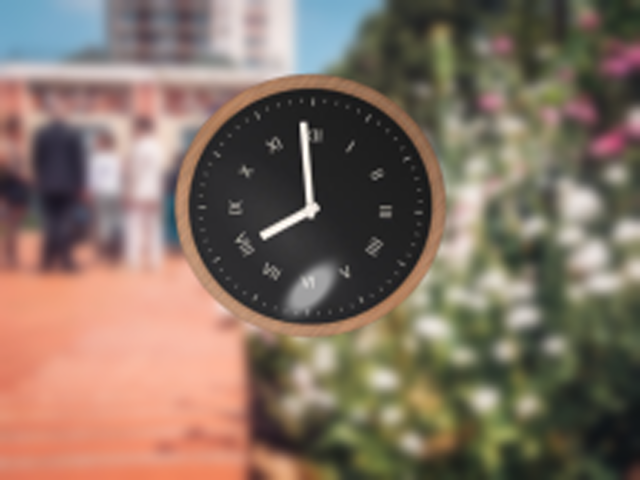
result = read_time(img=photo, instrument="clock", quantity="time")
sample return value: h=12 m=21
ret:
h=7 m=59
